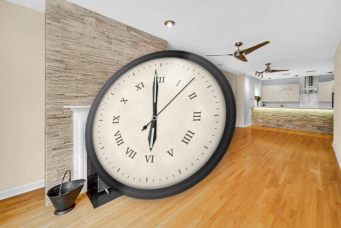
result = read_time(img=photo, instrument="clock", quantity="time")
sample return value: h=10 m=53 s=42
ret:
h=5 m=59 s=7
